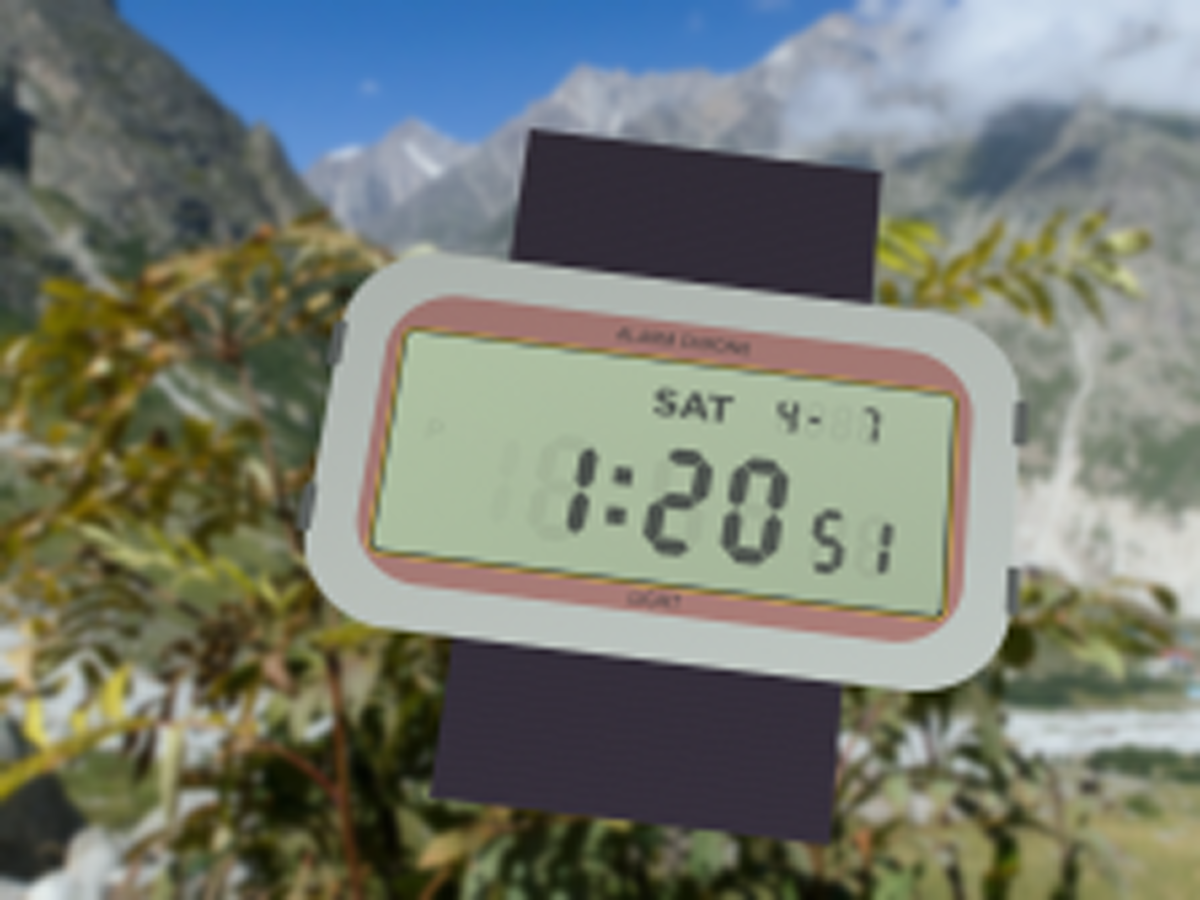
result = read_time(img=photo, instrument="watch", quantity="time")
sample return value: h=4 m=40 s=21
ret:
h=1 m=20 s=51
